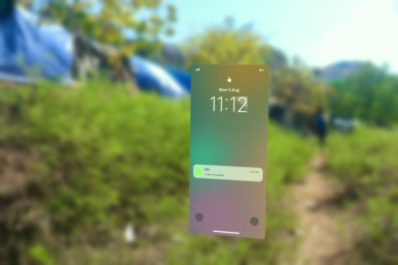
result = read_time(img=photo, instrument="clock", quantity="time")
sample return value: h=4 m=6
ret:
h=11 m=12
